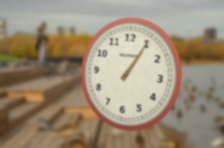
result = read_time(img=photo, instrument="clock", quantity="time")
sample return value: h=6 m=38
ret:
h=1 m=5
